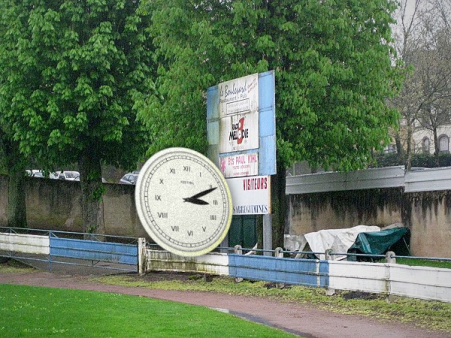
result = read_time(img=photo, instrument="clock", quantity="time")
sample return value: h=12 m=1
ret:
h=3 m=11
